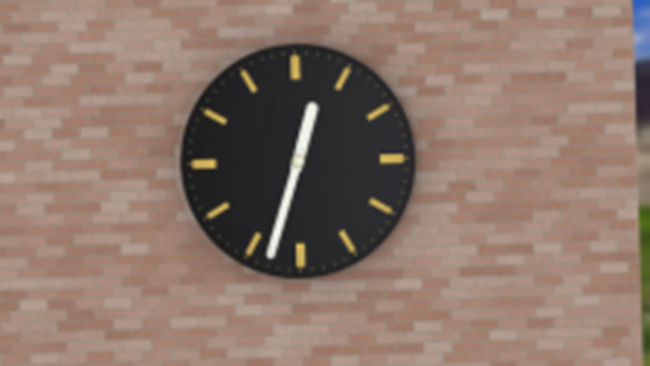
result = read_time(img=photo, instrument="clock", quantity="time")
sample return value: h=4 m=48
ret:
h=12 m=33
